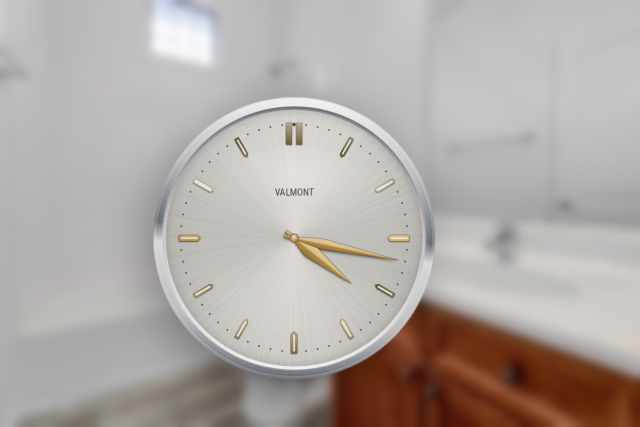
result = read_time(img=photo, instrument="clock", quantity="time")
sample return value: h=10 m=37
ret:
h=4 m=17
